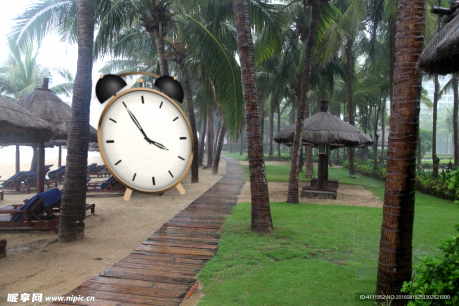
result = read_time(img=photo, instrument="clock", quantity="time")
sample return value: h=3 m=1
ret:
h=3 m=55
